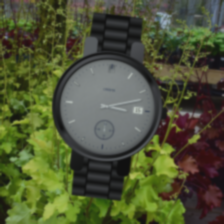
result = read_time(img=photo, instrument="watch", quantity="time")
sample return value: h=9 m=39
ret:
h=3 m=12
